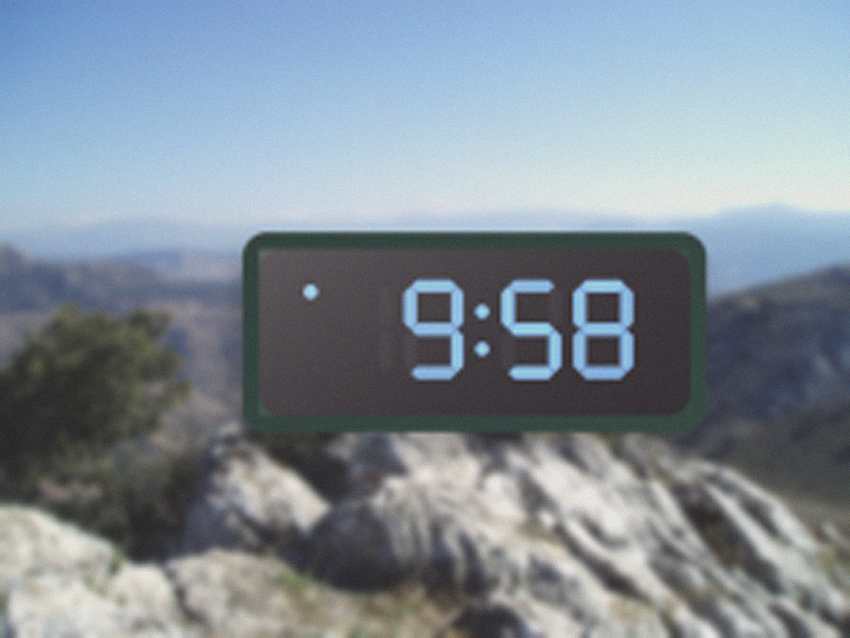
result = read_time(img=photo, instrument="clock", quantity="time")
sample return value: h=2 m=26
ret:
h=9 m=58
